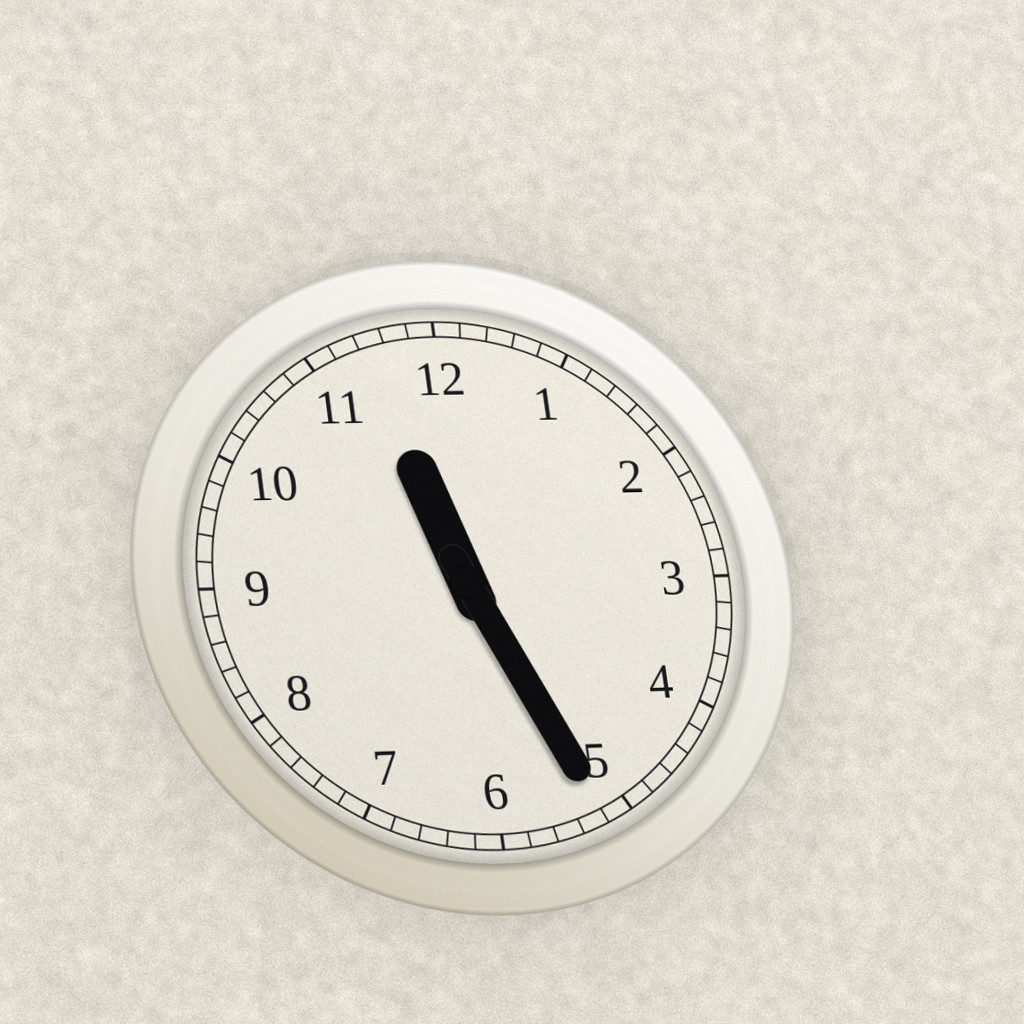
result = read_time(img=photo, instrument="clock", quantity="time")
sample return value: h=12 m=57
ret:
h=11 m=26
